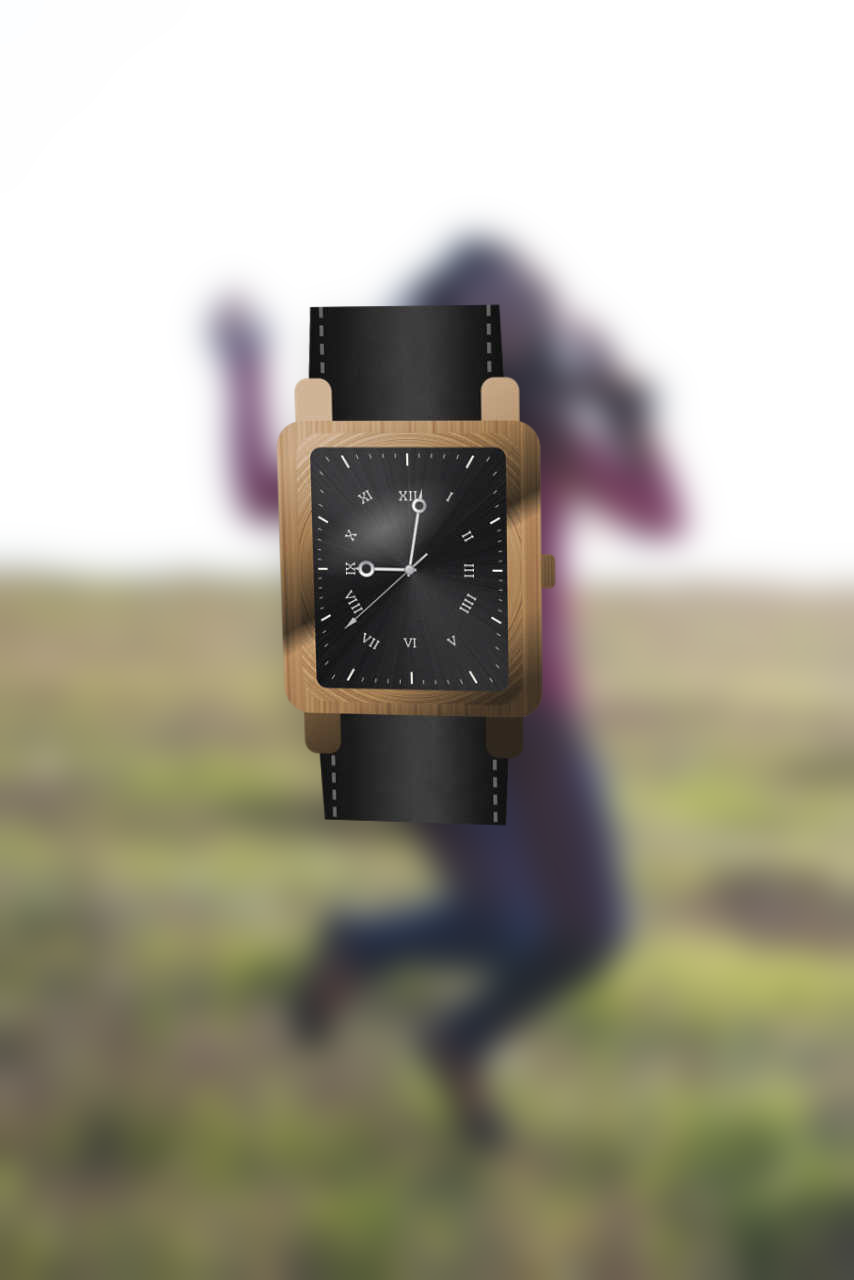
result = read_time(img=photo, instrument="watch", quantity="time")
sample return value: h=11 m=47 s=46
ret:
h=9 m=1 s=38
